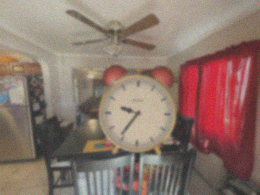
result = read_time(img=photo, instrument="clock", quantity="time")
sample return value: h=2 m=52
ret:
h=9 m=36
